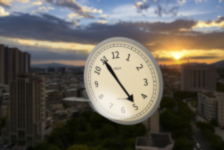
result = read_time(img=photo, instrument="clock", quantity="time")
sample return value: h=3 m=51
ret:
h=4 m=55
